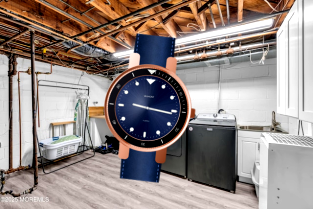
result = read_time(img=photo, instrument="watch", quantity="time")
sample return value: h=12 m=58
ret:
h=9 m=16
